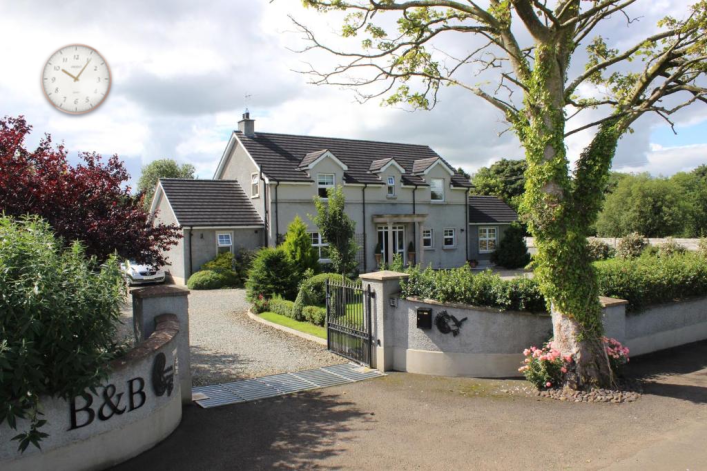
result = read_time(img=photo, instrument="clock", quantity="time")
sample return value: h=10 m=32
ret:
h=10 m=6
